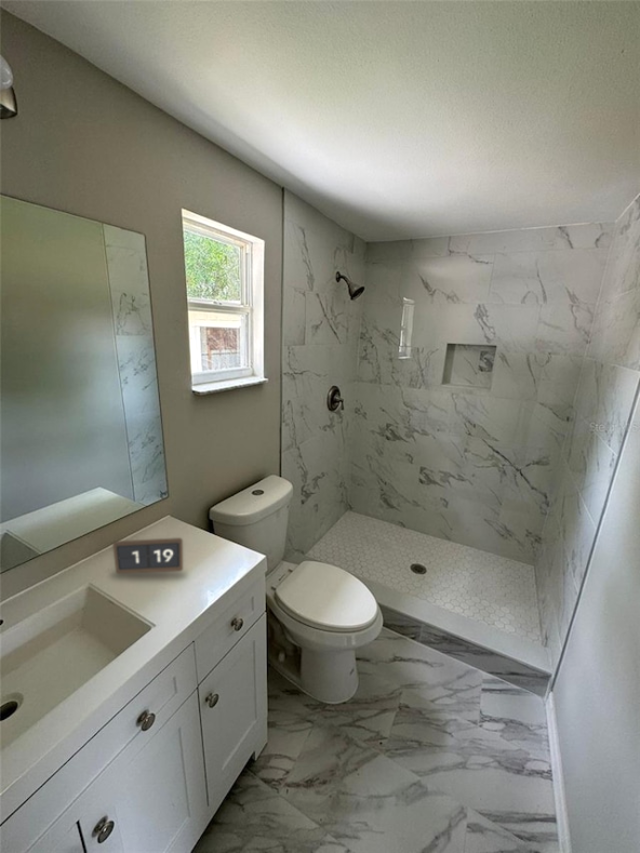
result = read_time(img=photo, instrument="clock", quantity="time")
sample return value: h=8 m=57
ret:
h=1 m=19
